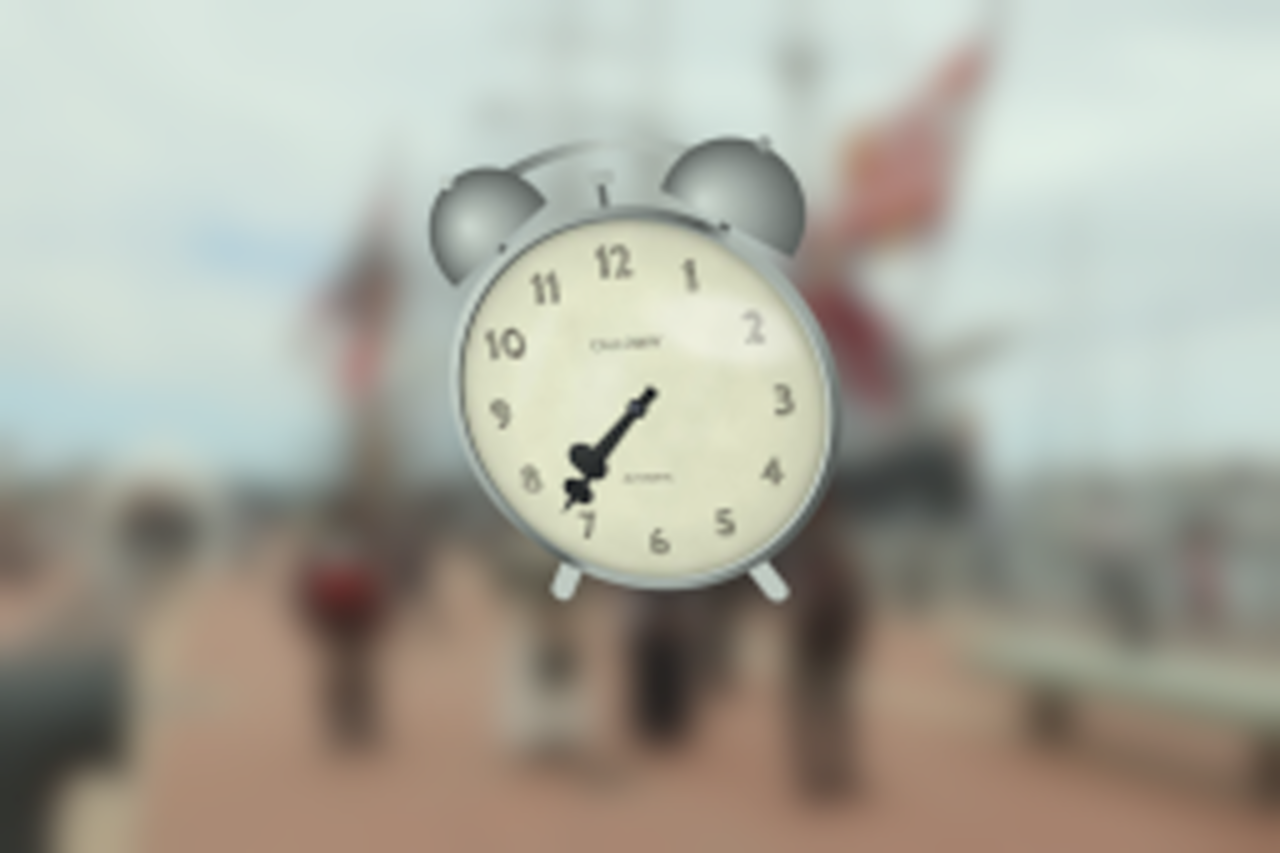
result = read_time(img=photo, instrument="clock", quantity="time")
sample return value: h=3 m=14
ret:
h=7 m=37
